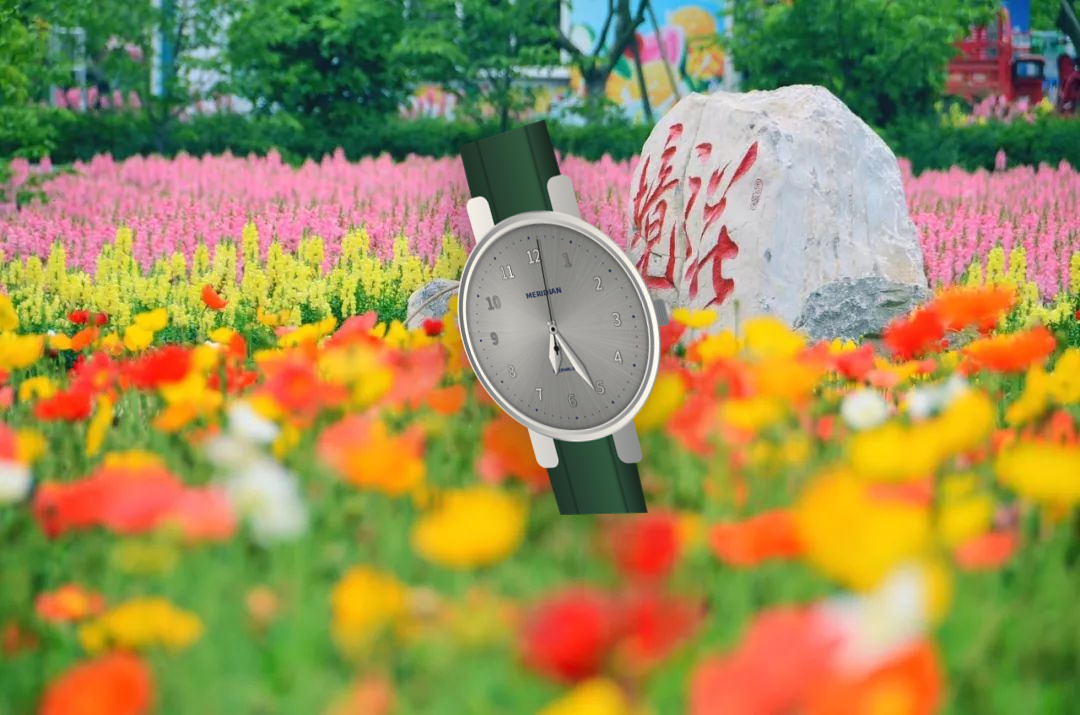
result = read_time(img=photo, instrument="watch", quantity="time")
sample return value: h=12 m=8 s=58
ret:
h=6 m=26 s=1
